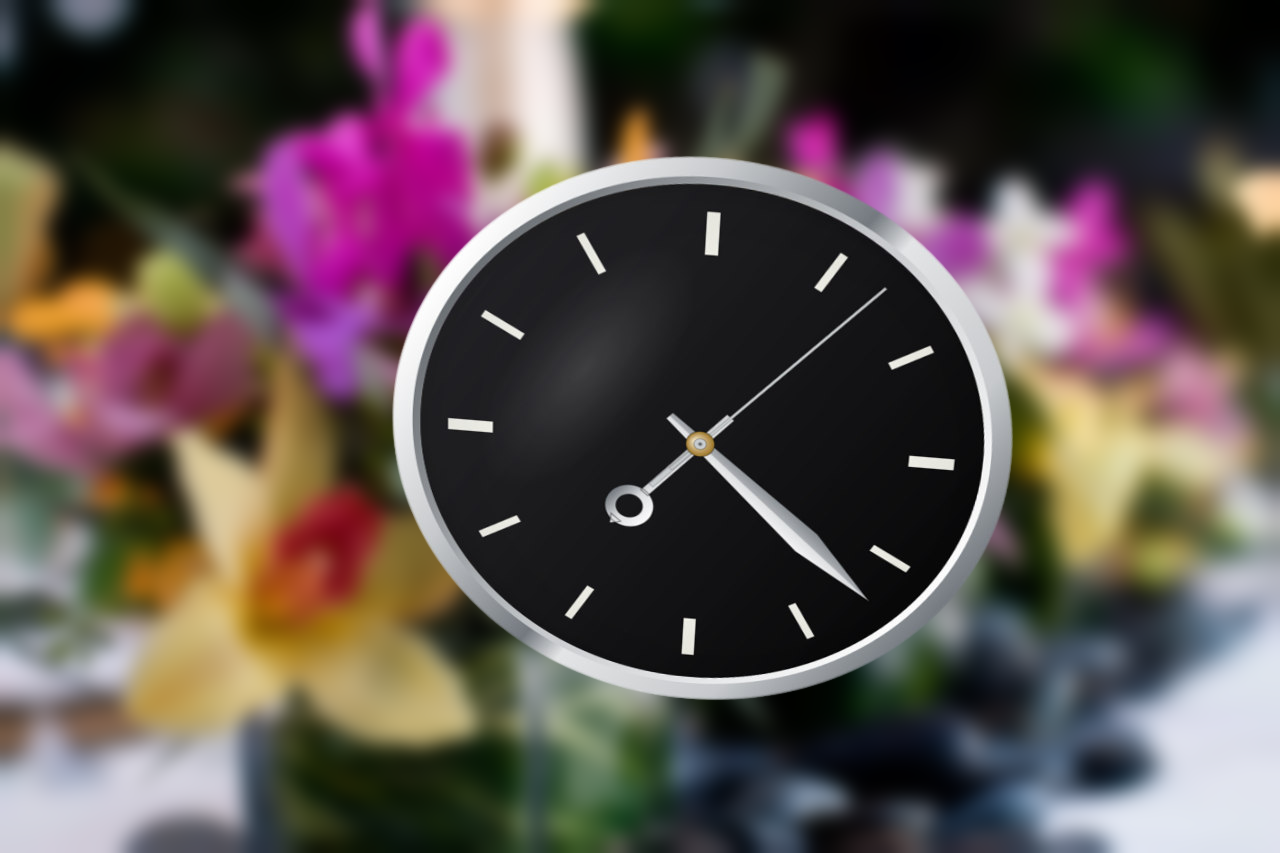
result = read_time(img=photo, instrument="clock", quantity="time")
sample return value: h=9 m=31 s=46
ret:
h=7 m=22 s=7
